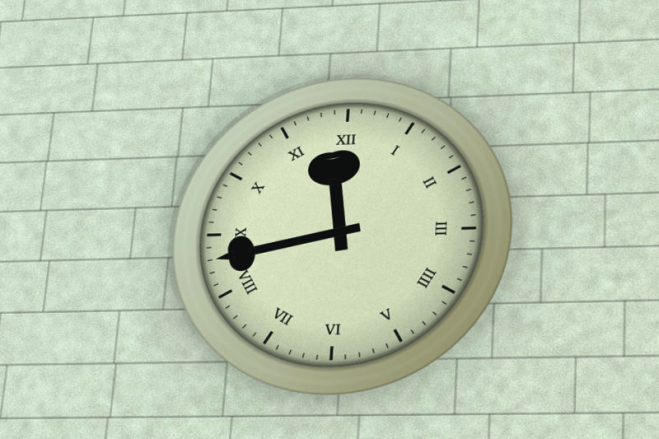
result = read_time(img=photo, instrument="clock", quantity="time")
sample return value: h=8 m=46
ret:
h=11 m=43
